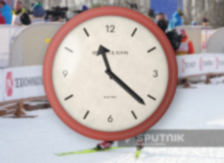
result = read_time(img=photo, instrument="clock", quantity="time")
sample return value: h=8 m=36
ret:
h=11 m=22
